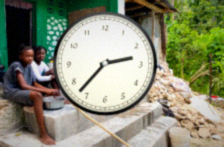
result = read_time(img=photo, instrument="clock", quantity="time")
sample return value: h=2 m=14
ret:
h=2 m=37
